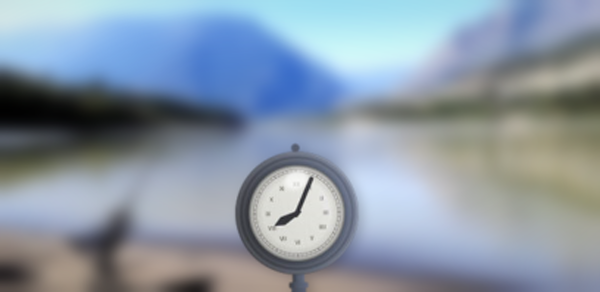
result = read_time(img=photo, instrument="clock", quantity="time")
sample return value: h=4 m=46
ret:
h=8 m=4
